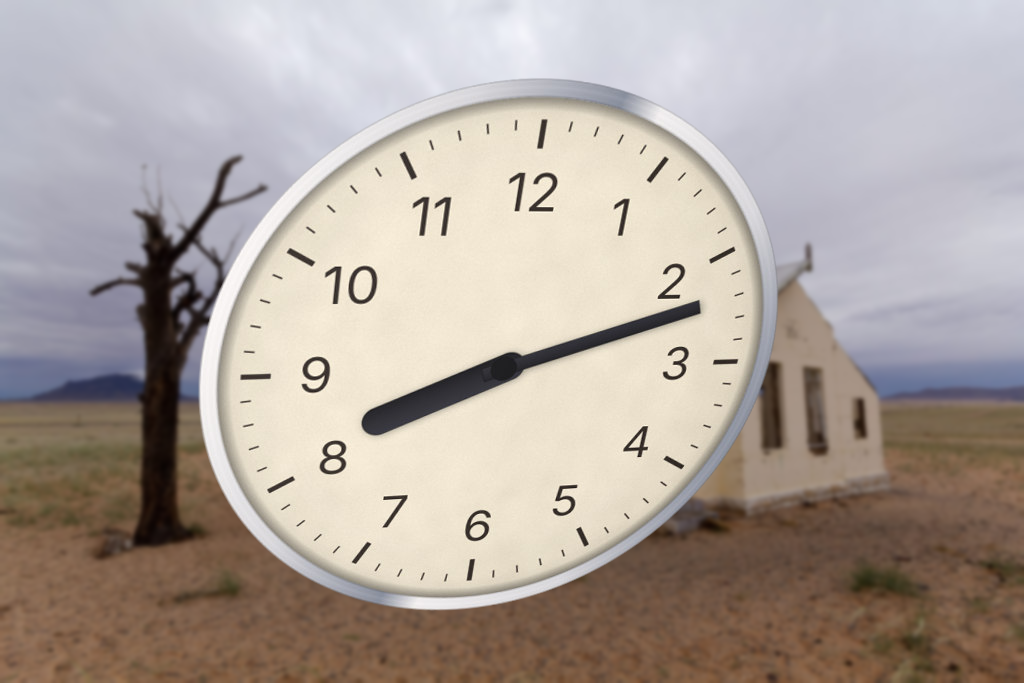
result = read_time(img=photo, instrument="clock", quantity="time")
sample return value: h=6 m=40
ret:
h=8 m=12
